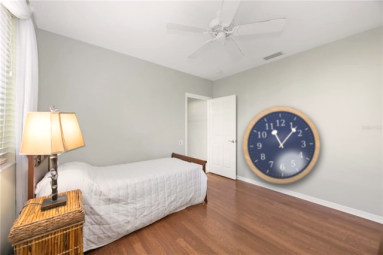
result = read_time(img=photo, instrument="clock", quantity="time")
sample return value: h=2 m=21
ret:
h=11 m=7
